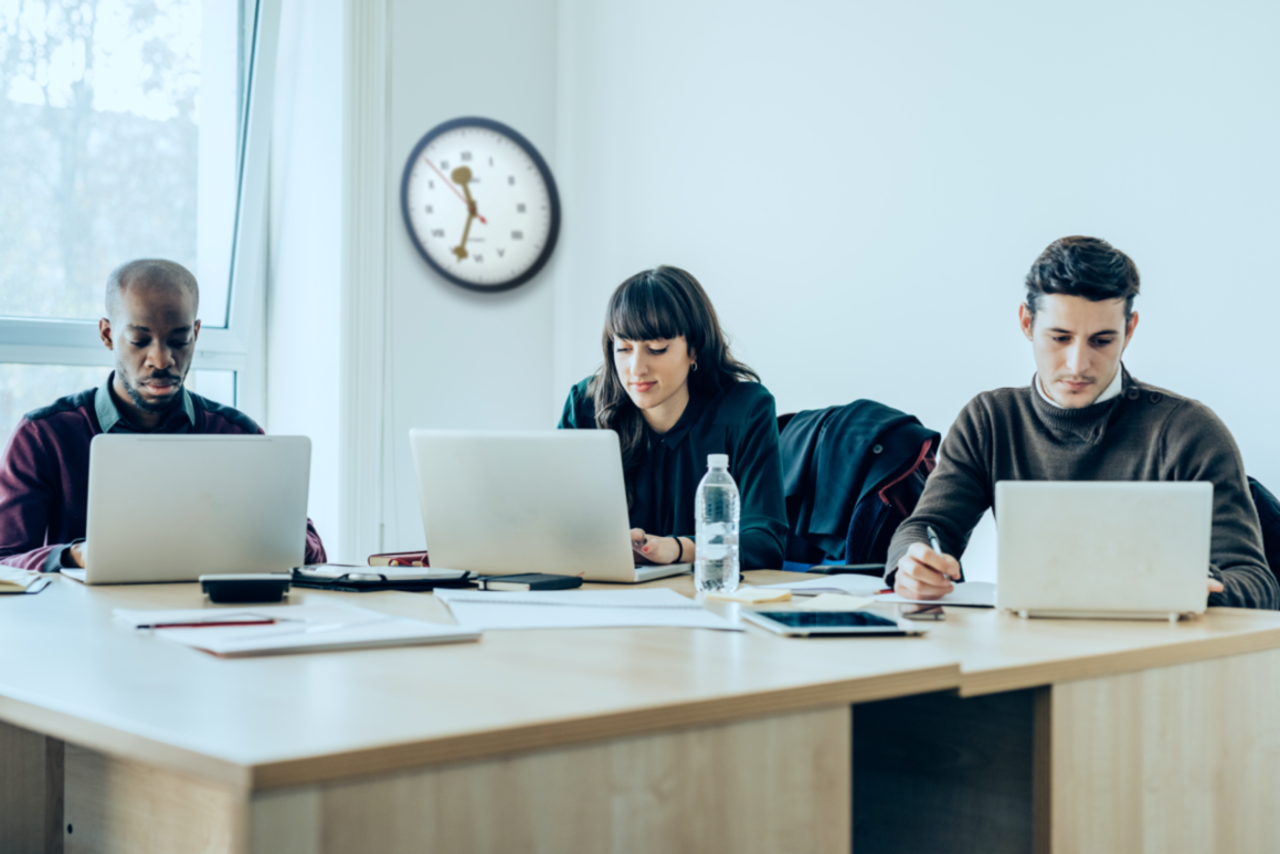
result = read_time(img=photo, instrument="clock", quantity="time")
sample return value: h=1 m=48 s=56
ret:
h=11 m=33 s=53
